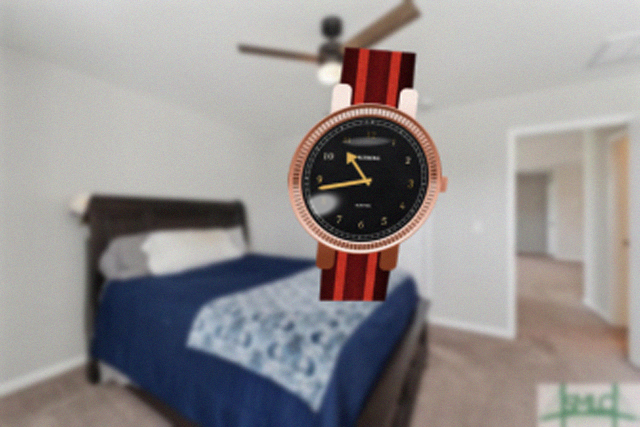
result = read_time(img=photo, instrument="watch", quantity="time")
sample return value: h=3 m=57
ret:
h=10 m=43
